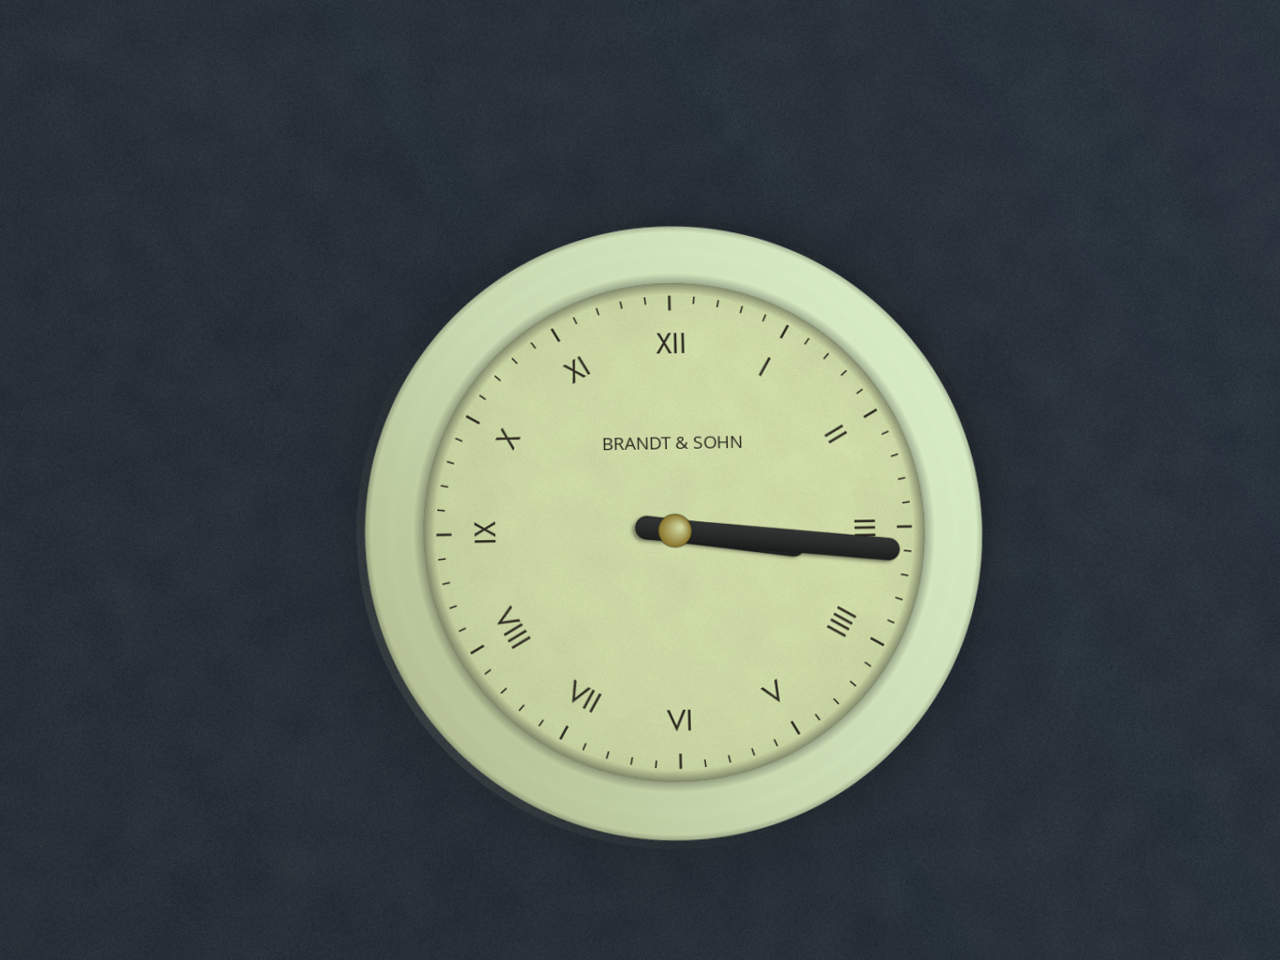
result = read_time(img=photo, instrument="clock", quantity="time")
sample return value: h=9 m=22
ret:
h=3 m=16
